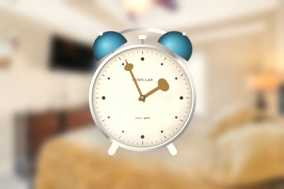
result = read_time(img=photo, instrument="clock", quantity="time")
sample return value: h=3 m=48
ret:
h=1 m=56
